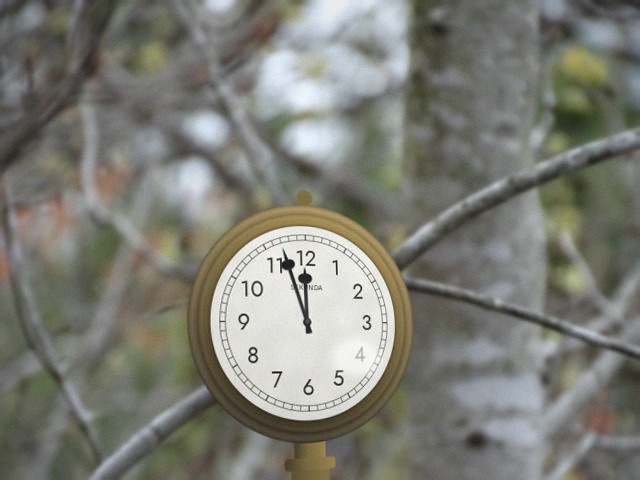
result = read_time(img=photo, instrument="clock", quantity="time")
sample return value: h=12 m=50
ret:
h=11 m=57
